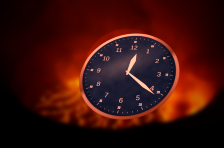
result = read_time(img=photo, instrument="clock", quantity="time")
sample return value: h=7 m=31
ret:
h=12 m=21
